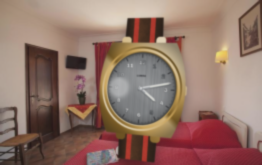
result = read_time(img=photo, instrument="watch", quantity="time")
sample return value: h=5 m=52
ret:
h=4 m=13
